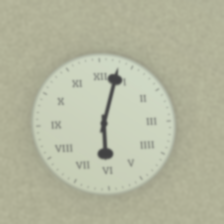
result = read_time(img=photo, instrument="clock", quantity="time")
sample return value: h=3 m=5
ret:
h=6 m=3
